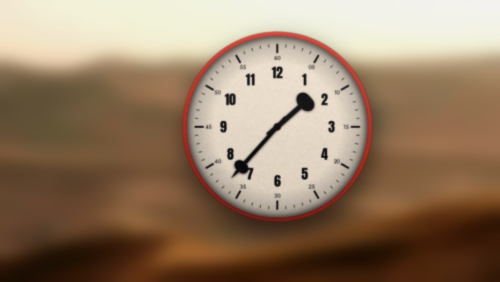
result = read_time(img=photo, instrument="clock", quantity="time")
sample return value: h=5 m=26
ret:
h=1 m=37
